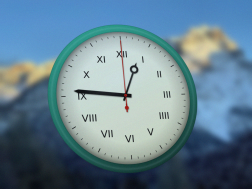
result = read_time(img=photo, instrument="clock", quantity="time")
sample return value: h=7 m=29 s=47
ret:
h=12 m=46 s=0
